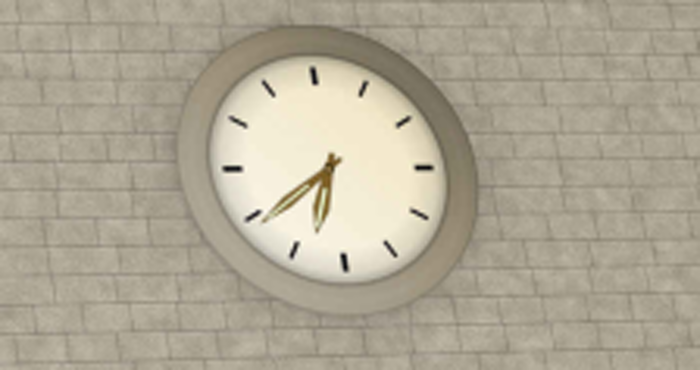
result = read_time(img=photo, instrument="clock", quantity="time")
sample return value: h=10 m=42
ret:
h=6 m=39
